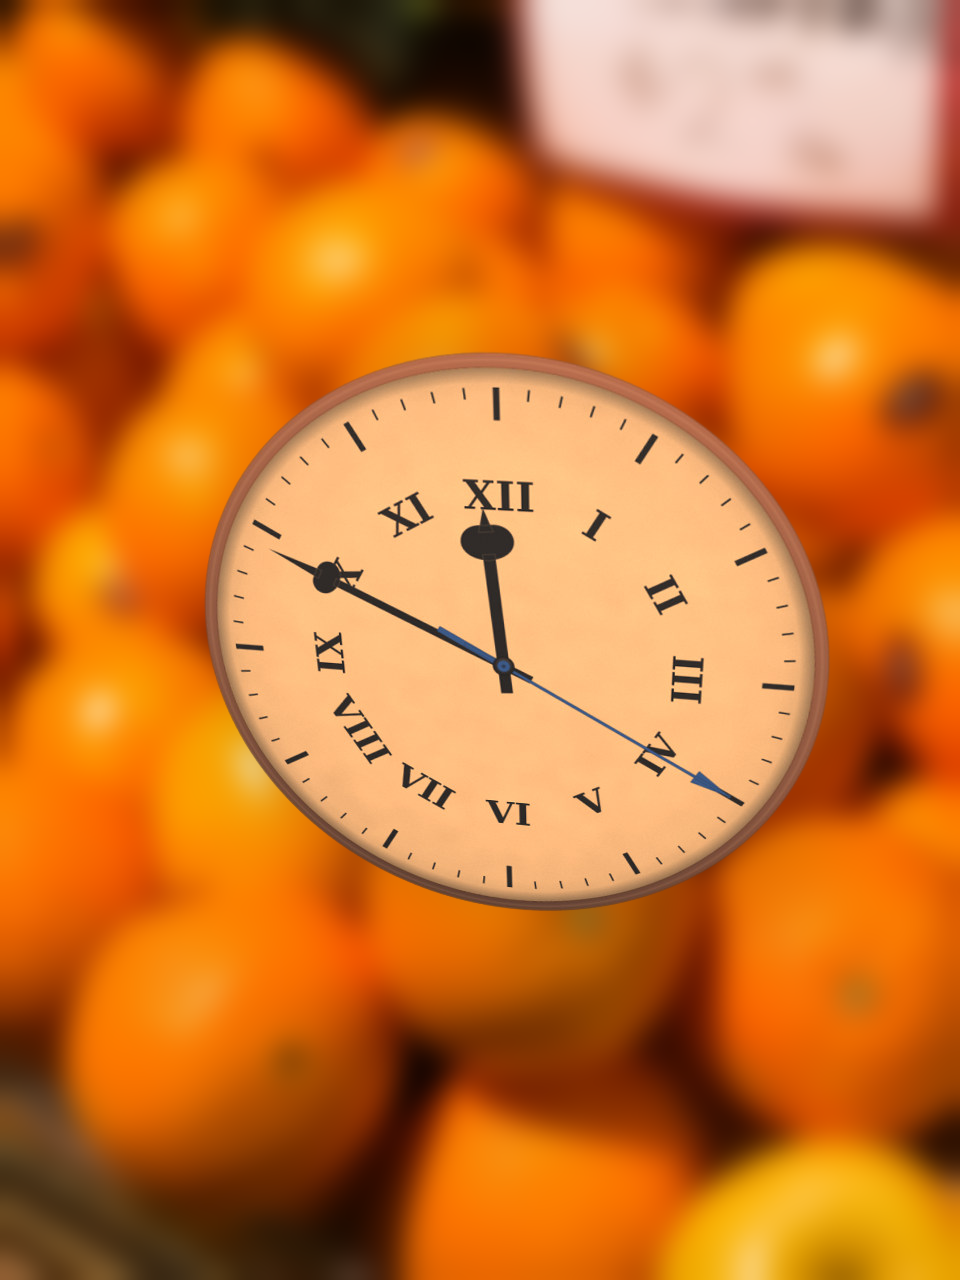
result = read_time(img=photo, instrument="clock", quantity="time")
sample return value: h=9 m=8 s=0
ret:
h=11 m=49 s=20
